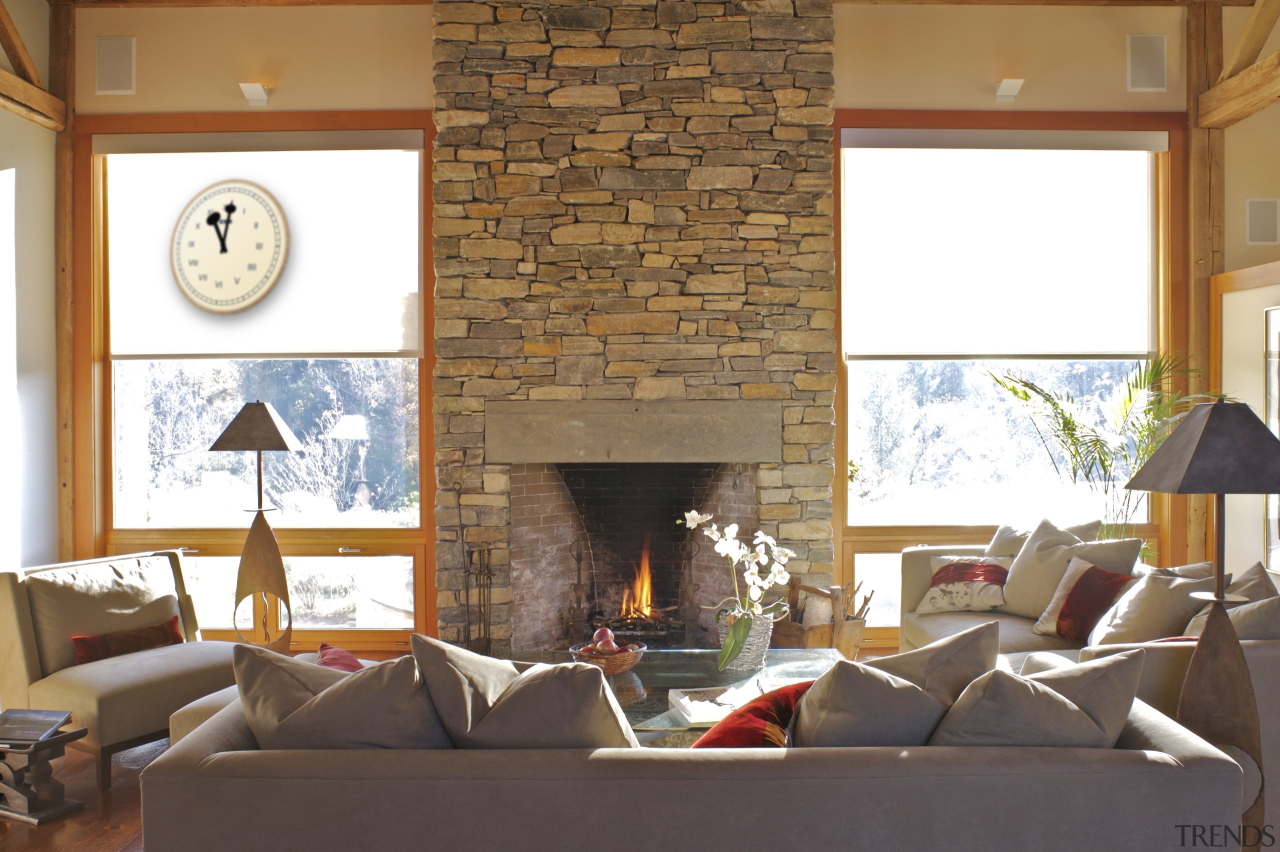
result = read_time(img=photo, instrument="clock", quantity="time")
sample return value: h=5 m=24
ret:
h=11 m=1
